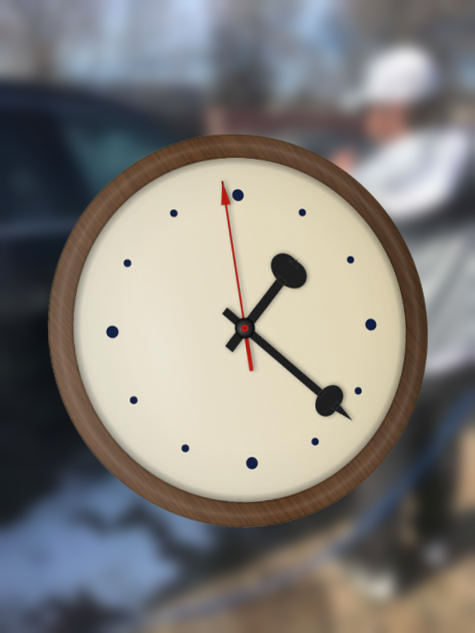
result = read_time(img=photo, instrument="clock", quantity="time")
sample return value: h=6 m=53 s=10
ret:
h=1 m=21 s=59
